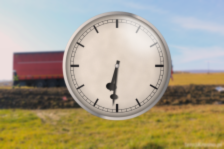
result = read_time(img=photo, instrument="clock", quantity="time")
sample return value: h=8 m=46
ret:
h=6 m=31
